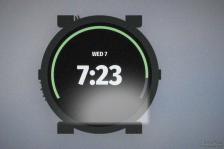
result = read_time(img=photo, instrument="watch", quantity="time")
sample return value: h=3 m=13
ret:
h=7 m=23
